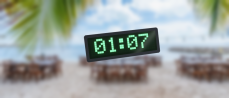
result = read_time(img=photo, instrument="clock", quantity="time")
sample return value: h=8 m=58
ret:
h=1 m=7
